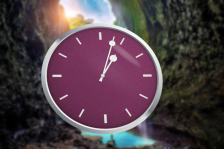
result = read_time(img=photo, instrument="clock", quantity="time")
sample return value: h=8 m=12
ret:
h=1 m=3
